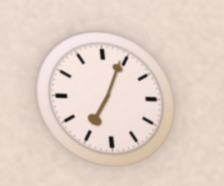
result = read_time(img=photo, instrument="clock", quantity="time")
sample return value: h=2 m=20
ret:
h=7 m=4
